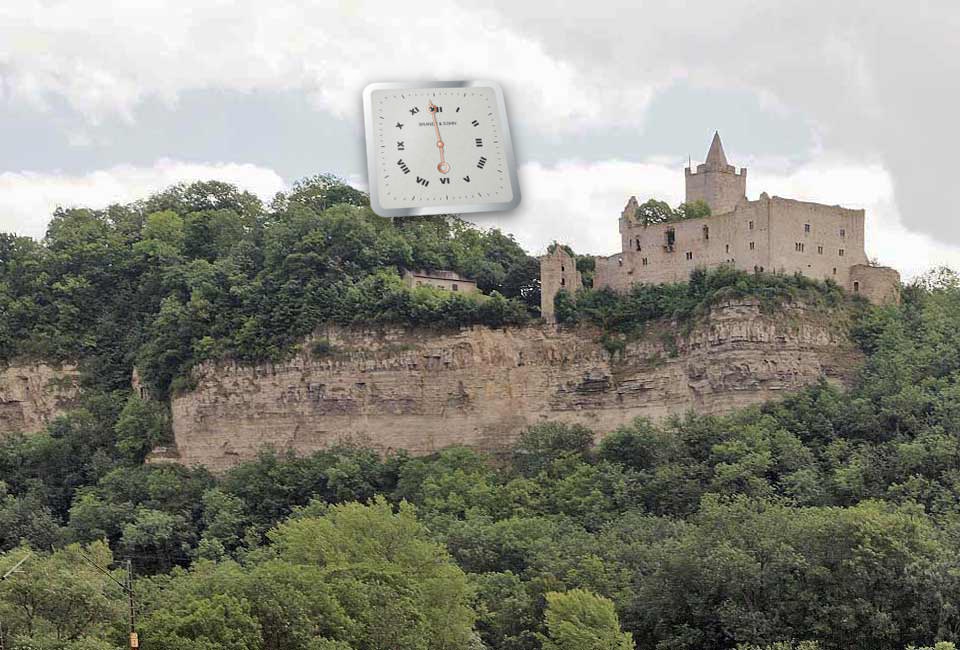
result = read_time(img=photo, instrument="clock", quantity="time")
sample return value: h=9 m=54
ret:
h=5 m=59
